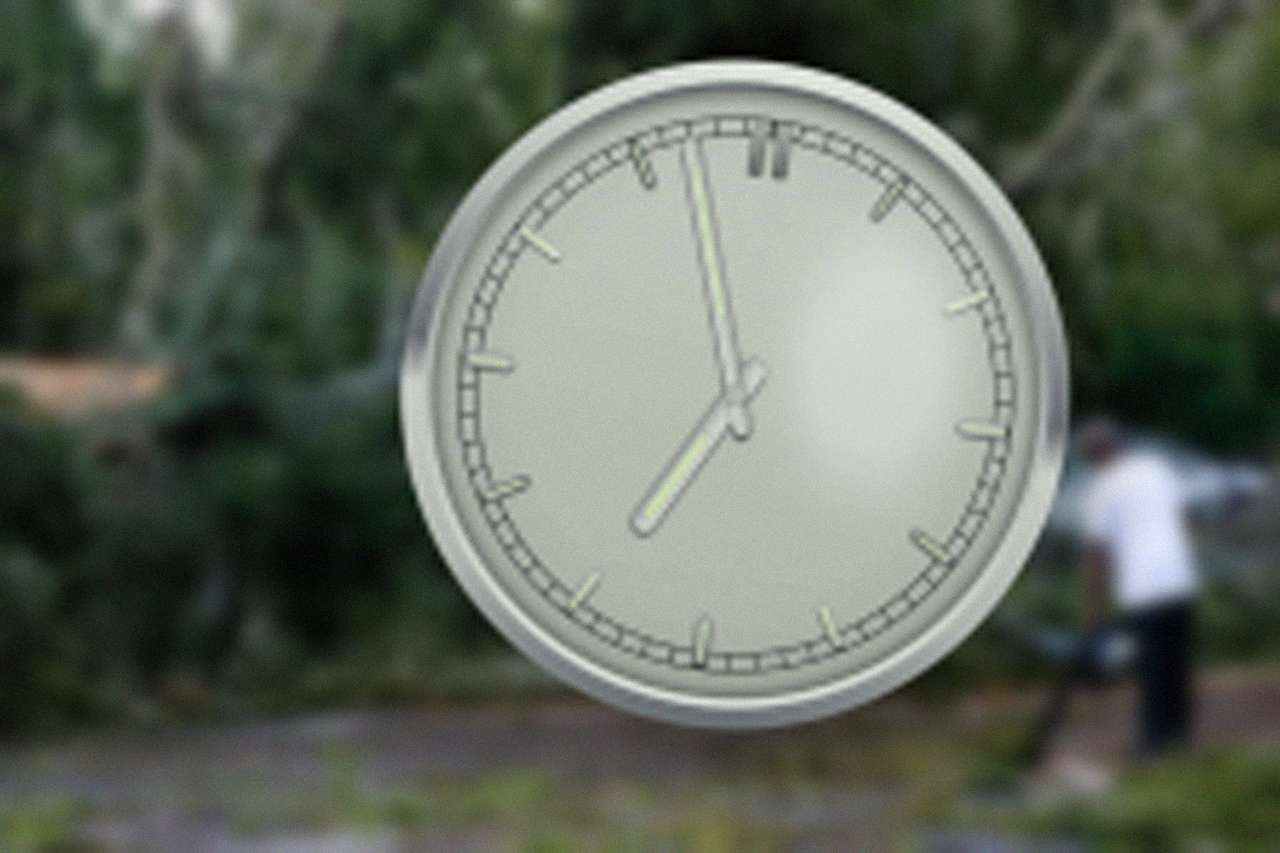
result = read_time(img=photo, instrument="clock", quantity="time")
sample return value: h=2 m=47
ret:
h=6 m=57
